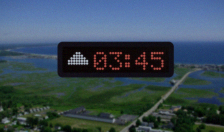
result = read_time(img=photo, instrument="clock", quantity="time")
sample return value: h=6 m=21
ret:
h=3 m=45
